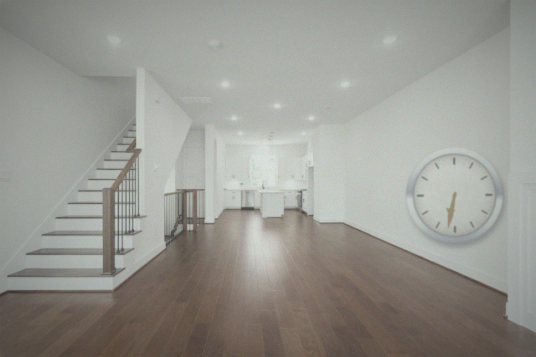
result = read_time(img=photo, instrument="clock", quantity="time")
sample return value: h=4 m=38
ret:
h=6 m=32
